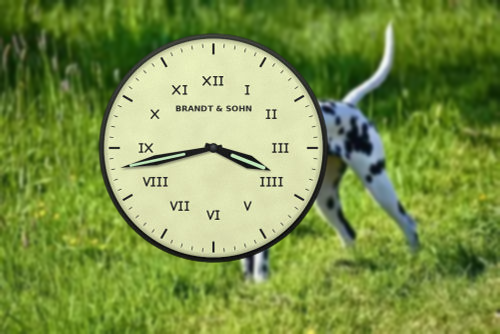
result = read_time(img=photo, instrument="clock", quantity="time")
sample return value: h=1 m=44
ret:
h=3 m=43
